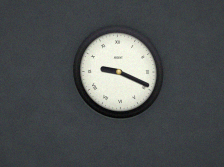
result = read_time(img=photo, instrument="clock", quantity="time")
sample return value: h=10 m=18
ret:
h=9 m=19
